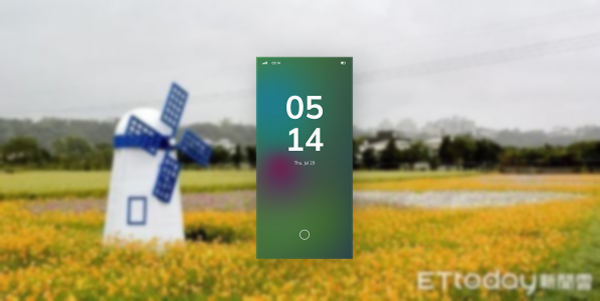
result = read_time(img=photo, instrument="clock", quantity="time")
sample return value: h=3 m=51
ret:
h=5 m=14
